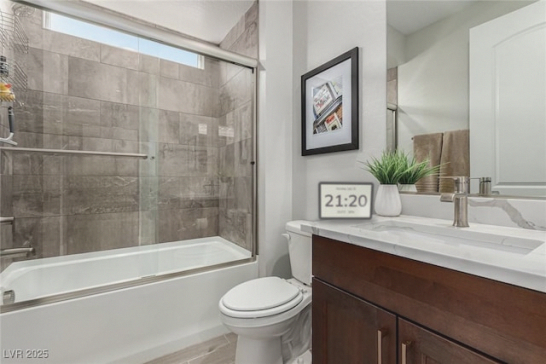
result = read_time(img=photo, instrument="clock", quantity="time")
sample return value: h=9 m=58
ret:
h=21 m=20
